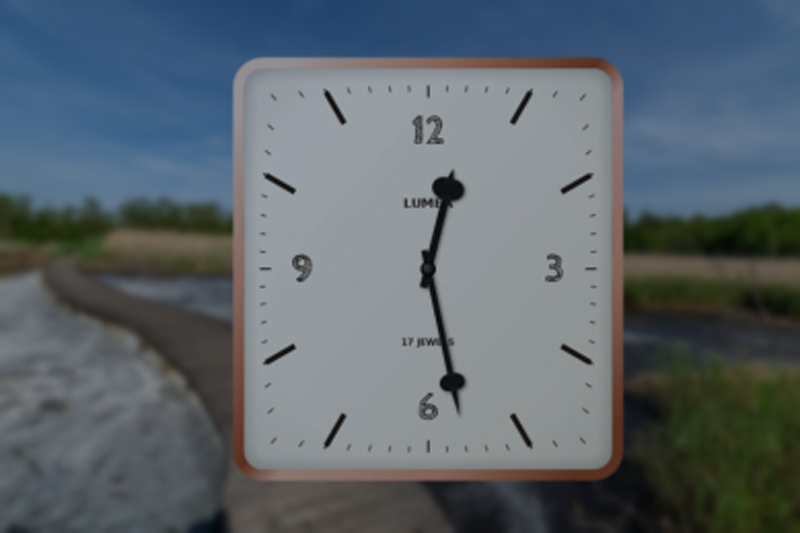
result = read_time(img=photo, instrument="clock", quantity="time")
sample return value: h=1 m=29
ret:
h=12 m=28
